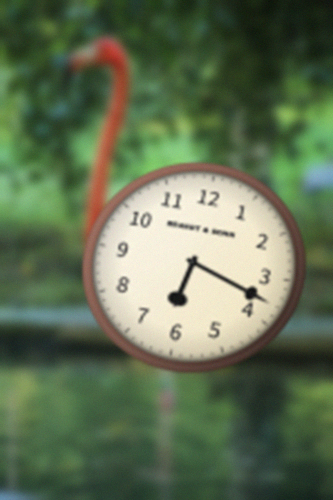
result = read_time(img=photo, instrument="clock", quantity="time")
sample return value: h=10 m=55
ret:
h=6 m=18
